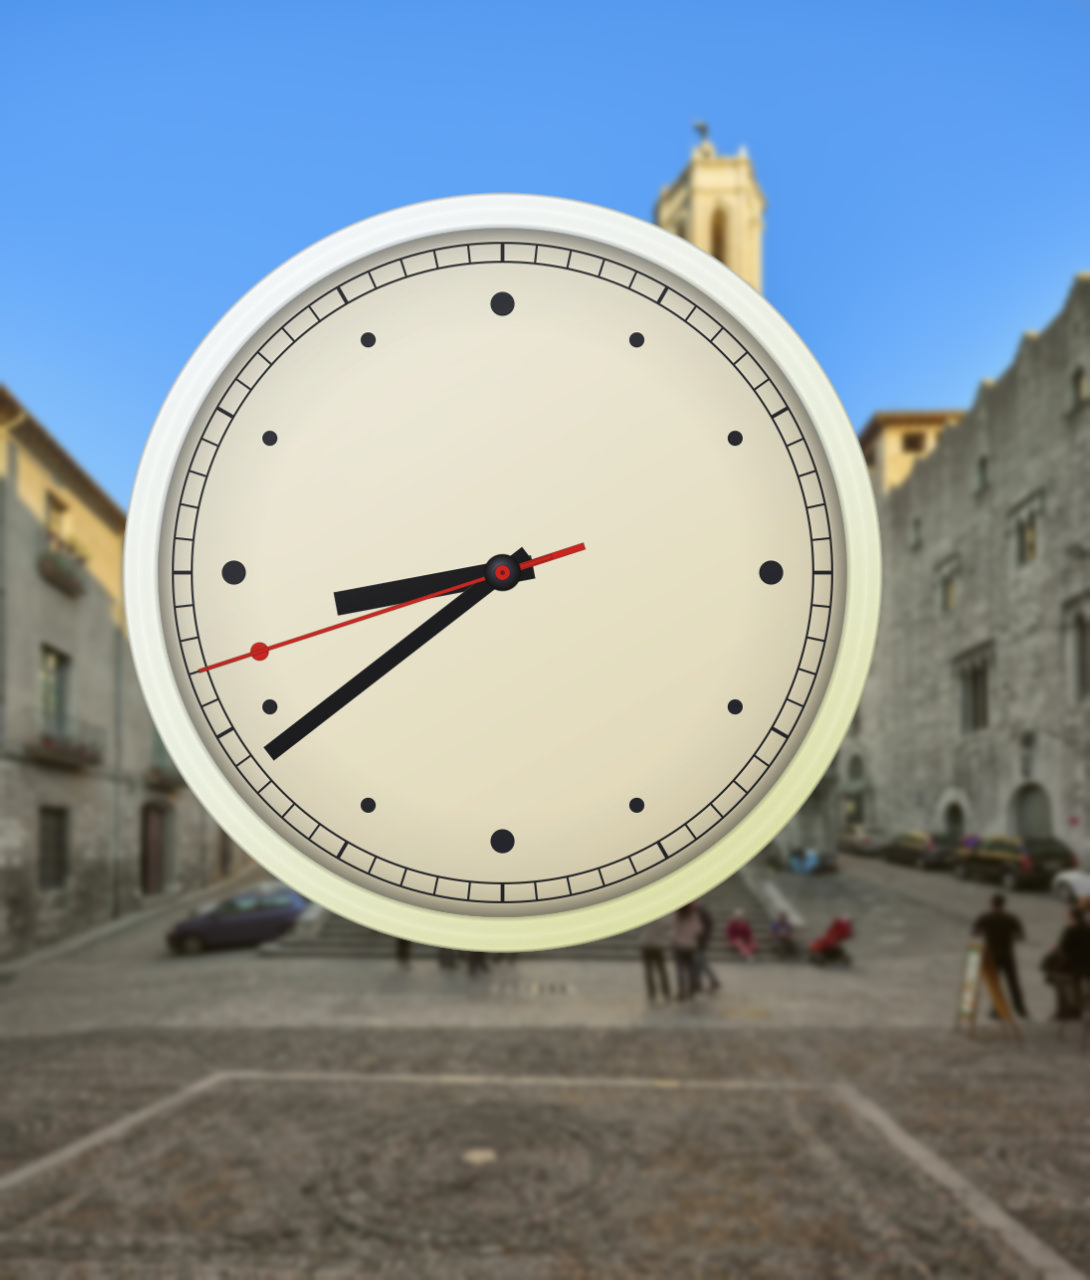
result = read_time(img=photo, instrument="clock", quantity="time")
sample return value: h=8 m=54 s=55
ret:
h=8 m=38 s=42
